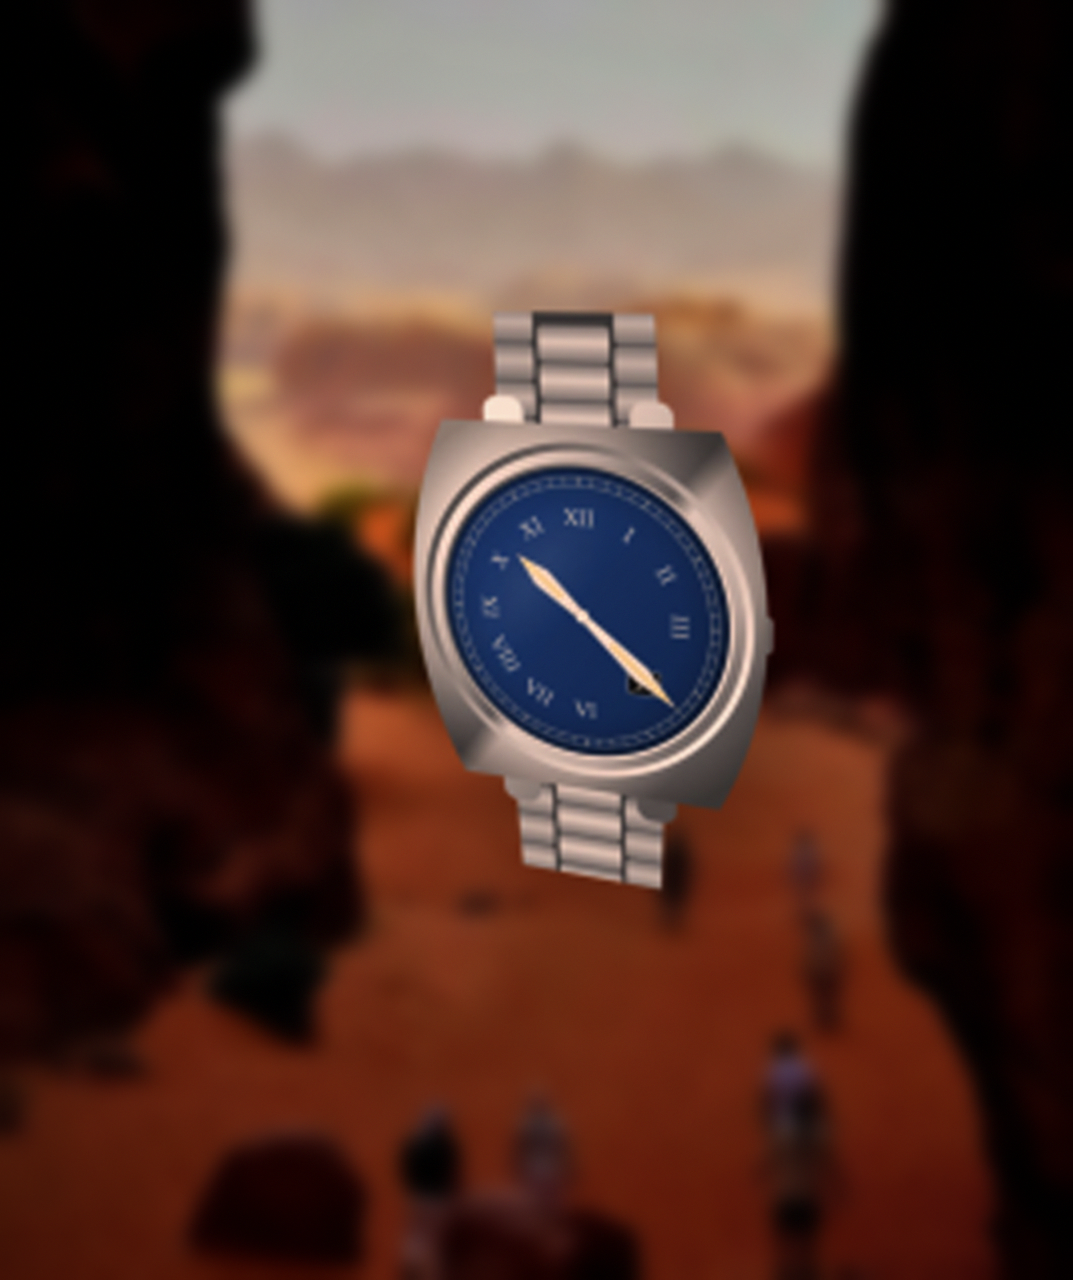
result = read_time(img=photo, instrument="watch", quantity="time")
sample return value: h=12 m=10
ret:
h=10 m=22
